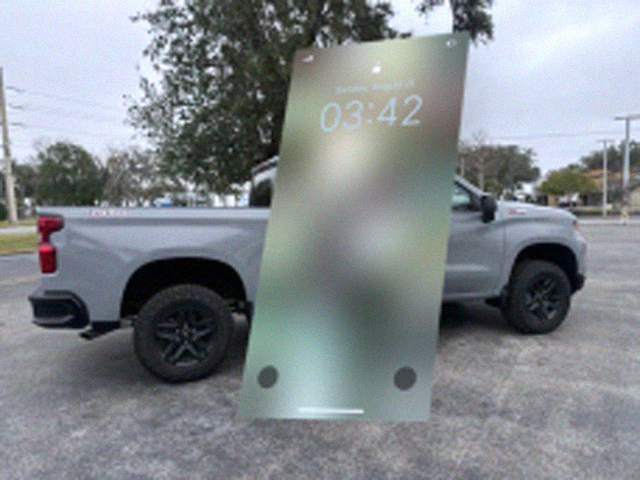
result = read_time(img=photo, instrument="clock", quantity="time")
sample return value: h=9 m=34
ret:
h=3 m=42
